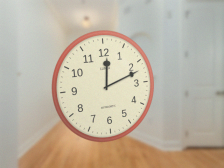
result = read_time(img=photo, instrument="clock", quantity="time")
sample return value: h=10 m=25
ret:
h=12 m=12
